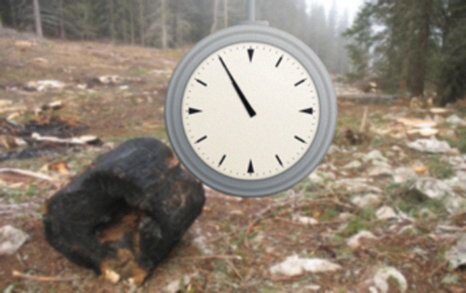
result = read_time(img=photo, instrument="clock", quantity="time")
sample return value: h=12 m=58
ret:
h=10 m=55
